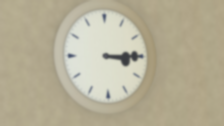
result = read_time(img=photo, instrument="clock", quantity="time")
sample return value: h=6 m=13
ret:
h=3 m=15
